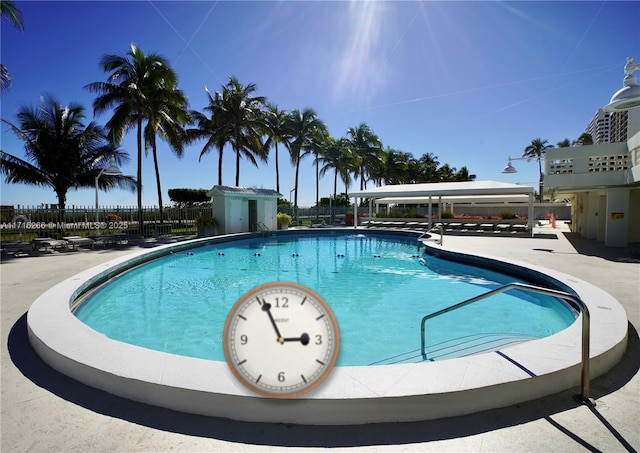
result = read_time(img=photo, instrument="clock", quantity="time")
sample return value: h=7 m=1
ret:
h=2 m=56
